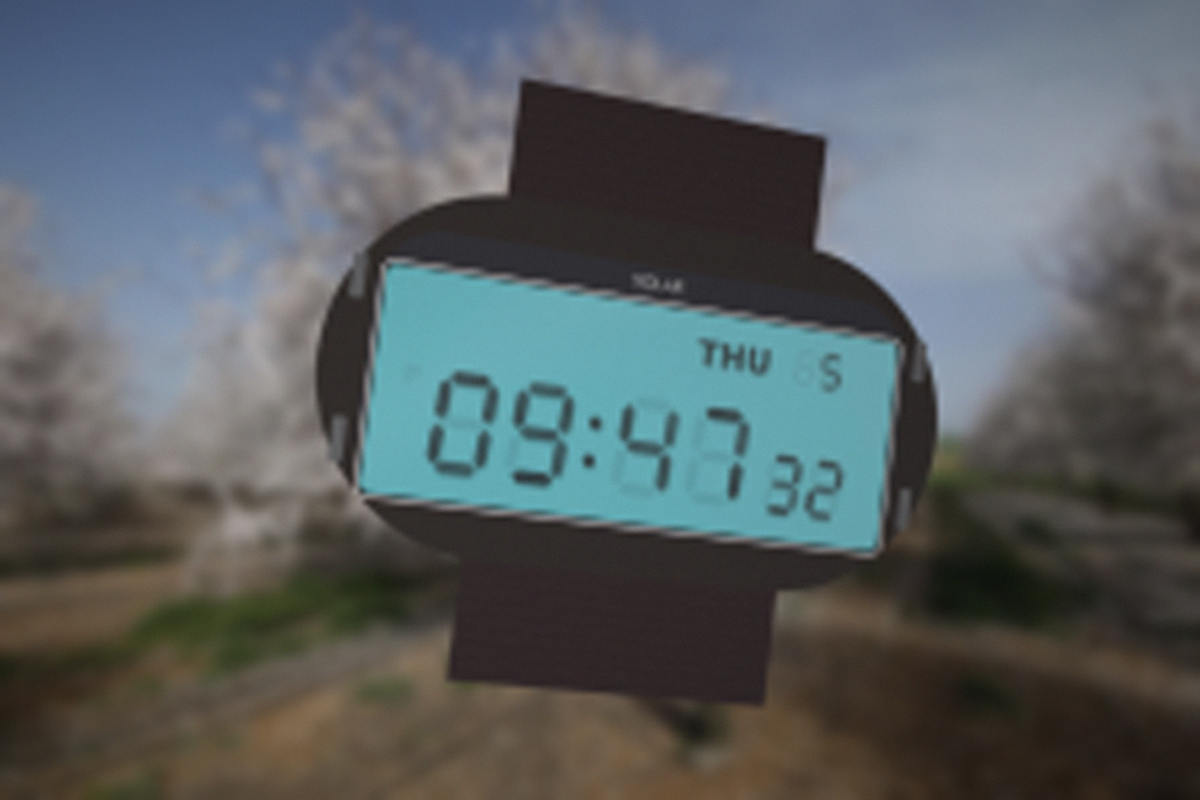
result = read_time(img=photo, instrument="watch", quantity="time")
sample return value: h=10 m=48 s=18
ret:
h=9 m=47 s=32
